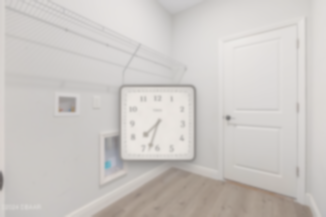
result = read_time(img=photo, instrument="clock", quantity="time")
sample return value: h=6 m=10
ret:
h=7 m=33
